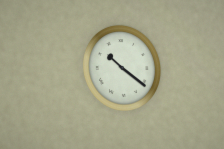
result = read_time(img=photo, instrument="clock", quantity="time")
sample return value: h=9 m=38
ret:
h=10 m=21
